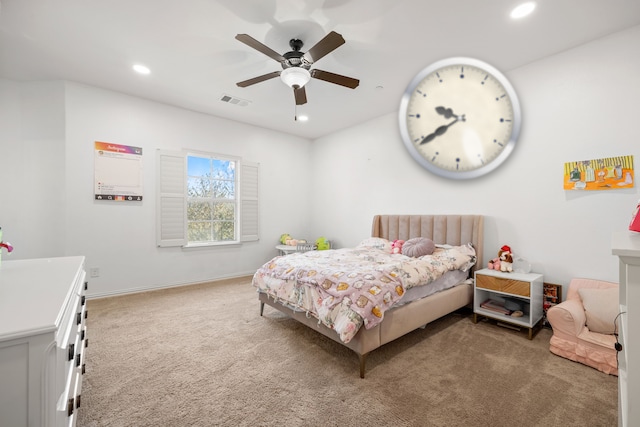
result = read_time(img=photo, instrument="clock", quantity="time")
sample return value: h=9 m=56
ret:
h=9 m=39
